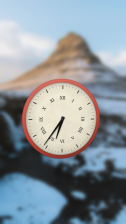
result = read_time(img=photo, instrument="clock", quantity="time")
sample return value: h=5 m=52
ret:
h=6 m=36
